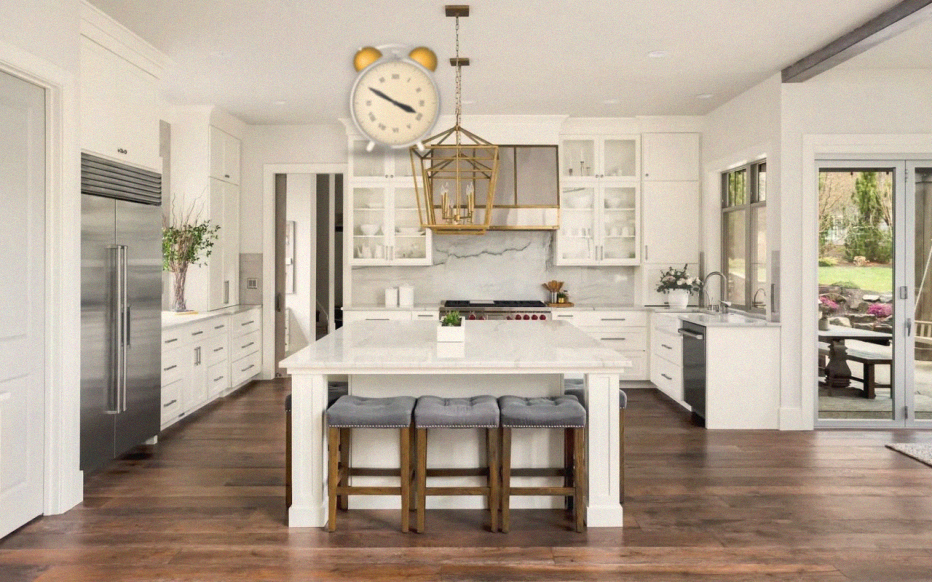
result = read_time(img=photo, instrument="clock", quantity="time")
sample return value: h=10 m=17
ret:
h=3 m=50
